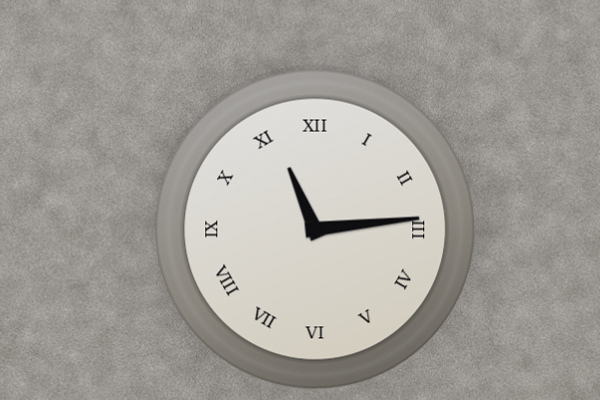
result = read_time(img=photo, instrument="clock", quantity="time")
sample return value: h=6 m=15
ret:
h=11 m=14
